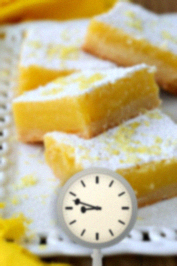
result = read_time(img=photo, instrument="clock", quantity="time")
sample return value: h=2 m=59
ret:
h=8 m=48
